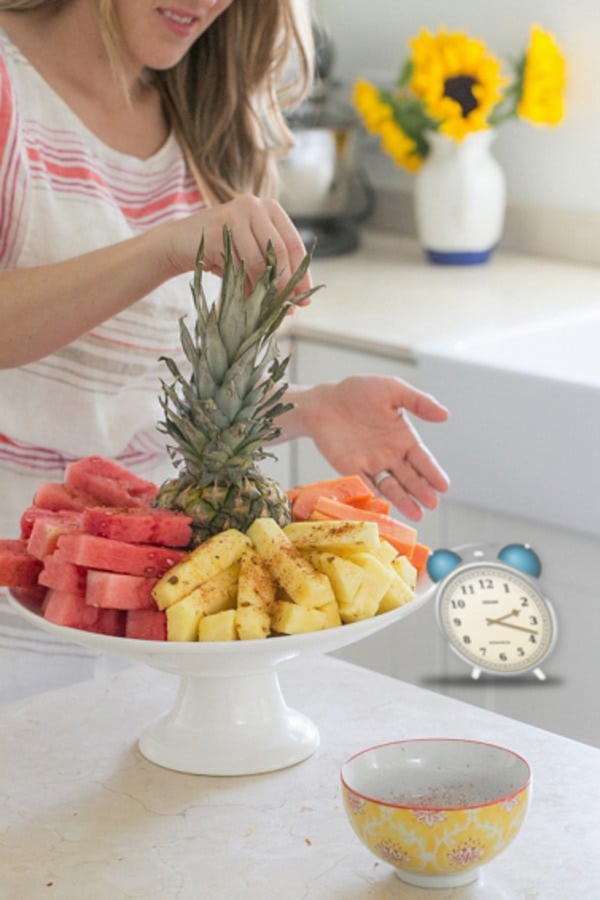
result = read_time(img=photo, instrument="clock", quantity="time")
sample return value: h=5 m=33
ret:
h=2 m=18
